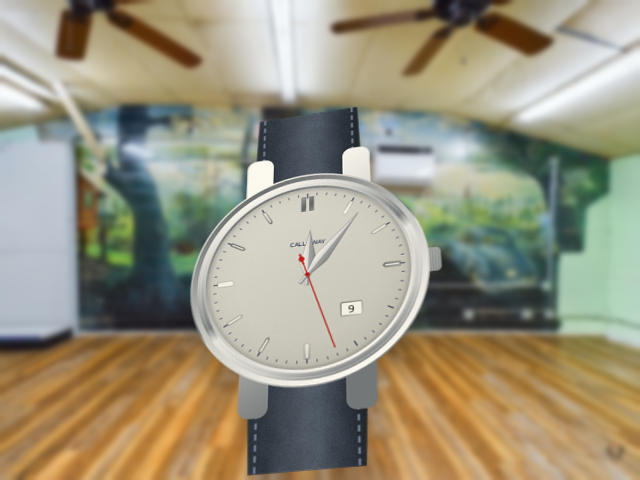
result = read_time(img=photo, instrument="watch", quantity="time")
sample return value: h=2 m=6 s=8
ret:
h=12 m=6 s=27
